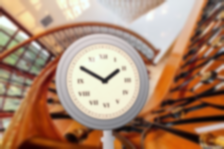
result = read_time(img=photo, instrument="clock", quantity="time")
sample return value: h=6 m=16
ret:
h=1 m=50
